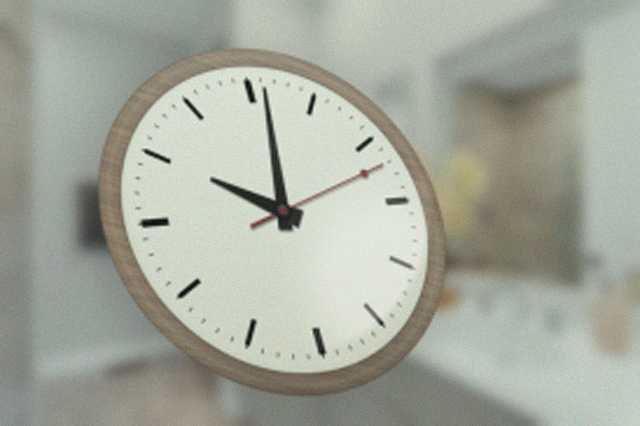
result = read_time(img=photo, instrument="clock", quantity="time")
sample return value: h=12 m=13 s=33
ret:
h=10 m=1 s=12
